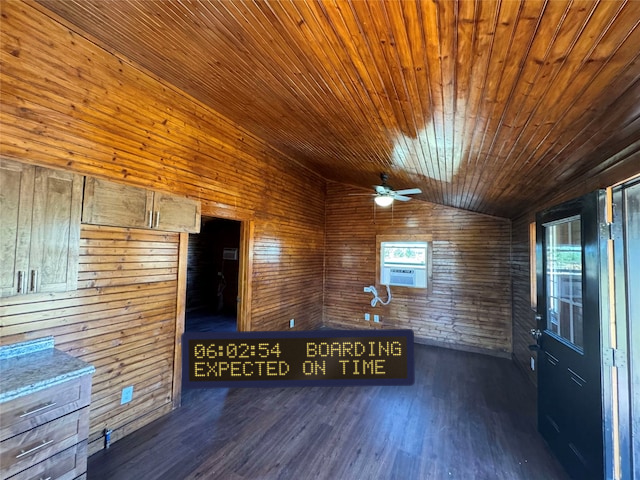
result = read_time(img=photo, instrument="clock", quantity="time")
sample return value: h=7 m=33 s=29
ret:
h=6 m=2 s=54
